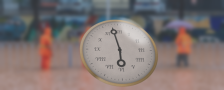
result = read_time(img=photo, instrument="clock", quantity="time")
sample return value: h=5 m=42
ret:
h=5 m=58
